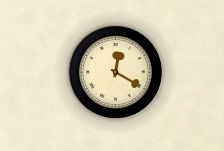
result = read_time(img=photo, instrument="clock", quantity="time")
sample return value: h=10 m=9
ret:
h=12 m=20
